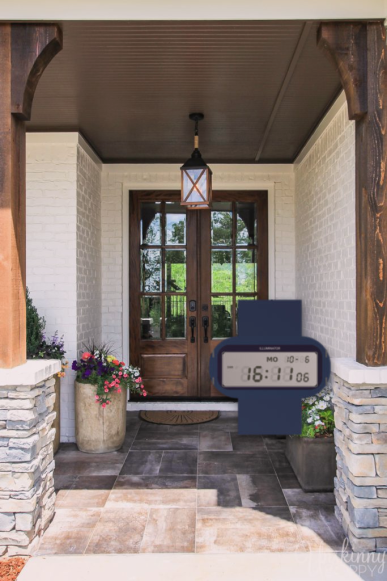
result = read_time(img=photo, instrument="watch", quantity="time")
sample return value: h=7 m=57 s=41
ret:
h=16 m=11 s=6
